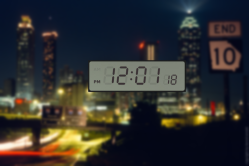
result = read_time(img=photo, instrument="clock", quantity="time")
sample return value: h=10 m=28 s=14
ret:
h=12 m=1 s=18
